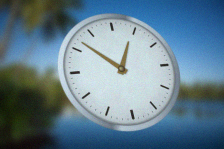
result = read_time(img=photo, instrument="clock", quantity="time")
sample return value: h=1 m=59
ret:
h=12 m=52
